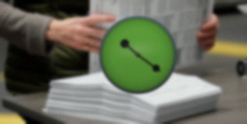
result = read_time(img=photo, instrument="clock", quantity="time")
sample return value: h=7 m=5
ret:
h=10 m=21
